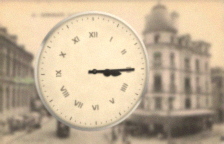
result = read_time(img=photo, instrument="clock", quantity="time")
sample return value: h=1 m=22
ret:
h=3 m=15
